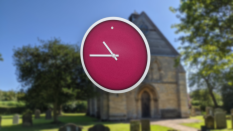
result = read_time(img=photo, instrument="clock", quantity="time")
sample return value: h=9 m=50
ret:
h=10 m=45
